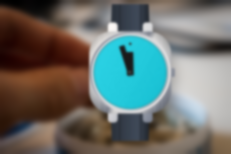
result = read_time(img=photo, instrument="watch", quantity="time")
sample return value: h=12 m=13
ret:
h=11 m=57
